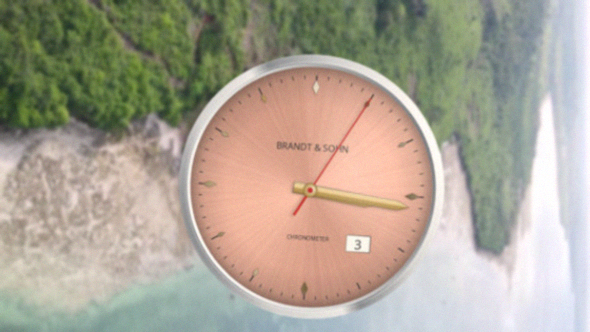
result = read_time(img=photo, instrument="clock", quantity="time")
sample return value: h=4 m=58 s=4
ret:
h=3 m=16 s=5
